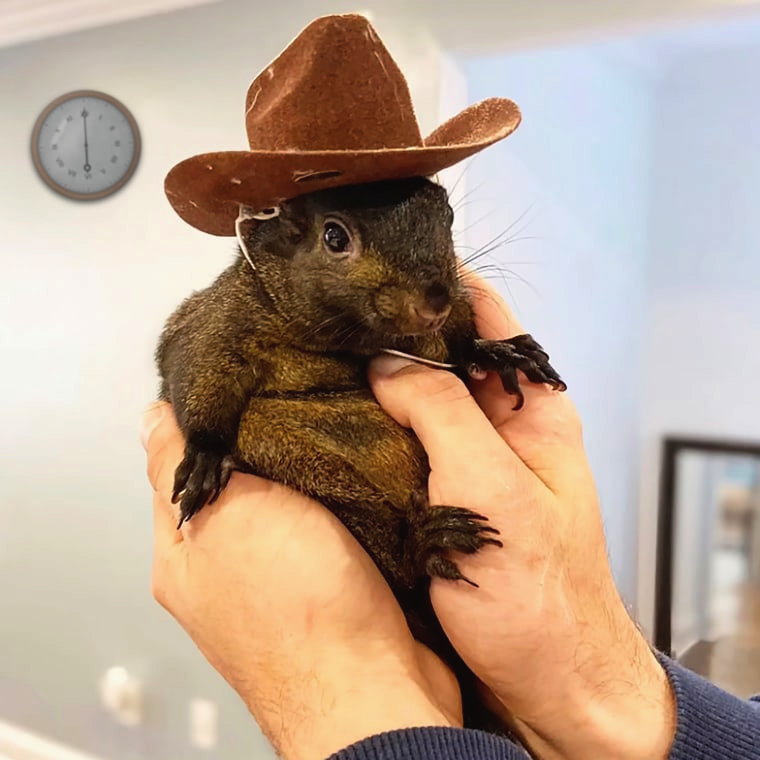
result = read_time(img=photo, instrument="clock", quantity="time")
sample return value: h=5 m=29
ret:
h=6 m=0
